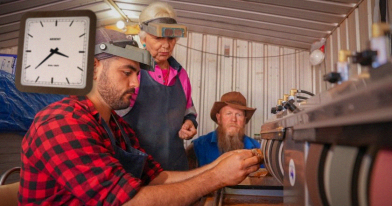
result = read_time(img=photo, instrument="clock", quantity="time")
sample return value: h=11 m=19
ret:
h=3 m=38
